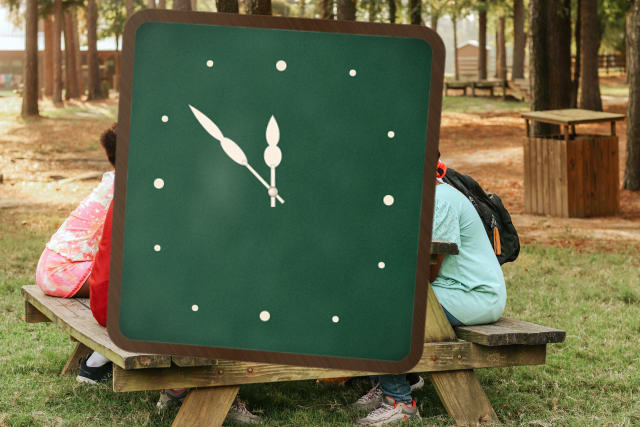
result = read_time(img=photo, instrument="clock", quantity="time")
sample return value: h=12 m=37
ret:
h=11 m=52
